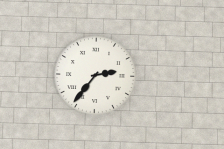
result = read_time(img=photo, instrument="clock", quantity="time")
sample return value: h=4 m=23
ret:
h=2 m=36
